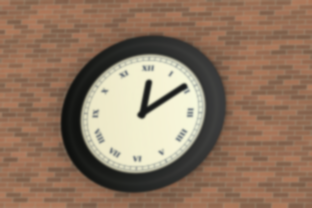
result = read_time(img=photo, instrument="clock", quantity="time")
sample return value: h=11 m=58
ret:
h=12 m=9
